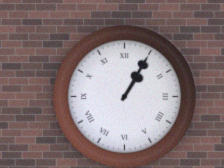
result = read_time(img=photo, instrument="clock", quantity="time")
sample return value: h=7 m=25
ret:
h=1 m=5
